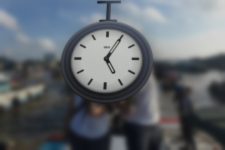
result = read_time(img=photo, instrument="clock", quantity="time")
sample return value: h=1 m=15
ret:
h=5 m=5
